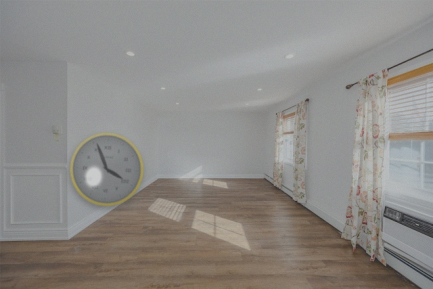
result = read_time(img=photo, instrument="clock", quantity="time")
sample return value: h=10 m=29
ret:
h=3 m=56
